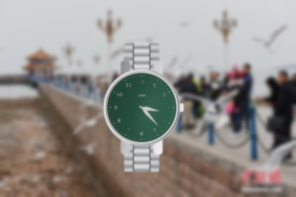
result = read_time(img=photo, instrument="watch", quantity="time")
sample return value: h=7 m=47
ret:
h=3 m=23
